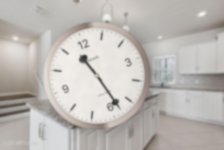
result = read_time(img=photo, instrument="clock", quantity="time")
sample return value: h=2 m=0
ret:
h=11 m=28
